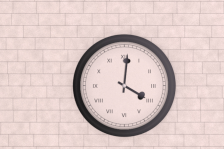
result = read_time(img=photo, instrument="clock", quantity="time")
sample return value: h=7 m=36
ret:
h=4 m=1
